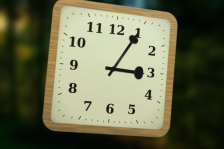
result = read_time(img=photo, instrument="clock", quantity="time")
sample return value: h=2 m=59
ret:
h=3 m=5
